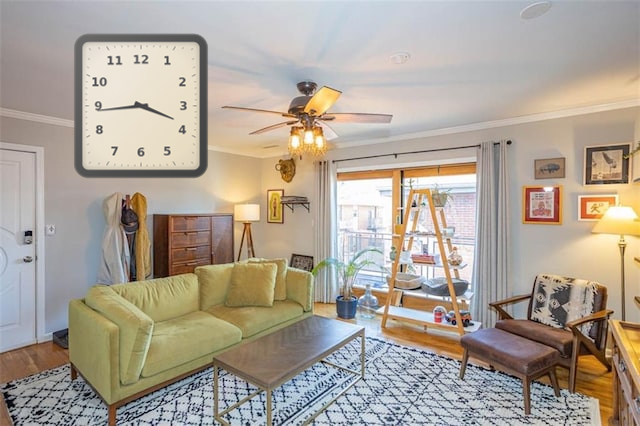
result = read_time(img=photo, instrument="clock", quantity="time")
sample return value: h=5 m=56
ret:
h=3 m=44
